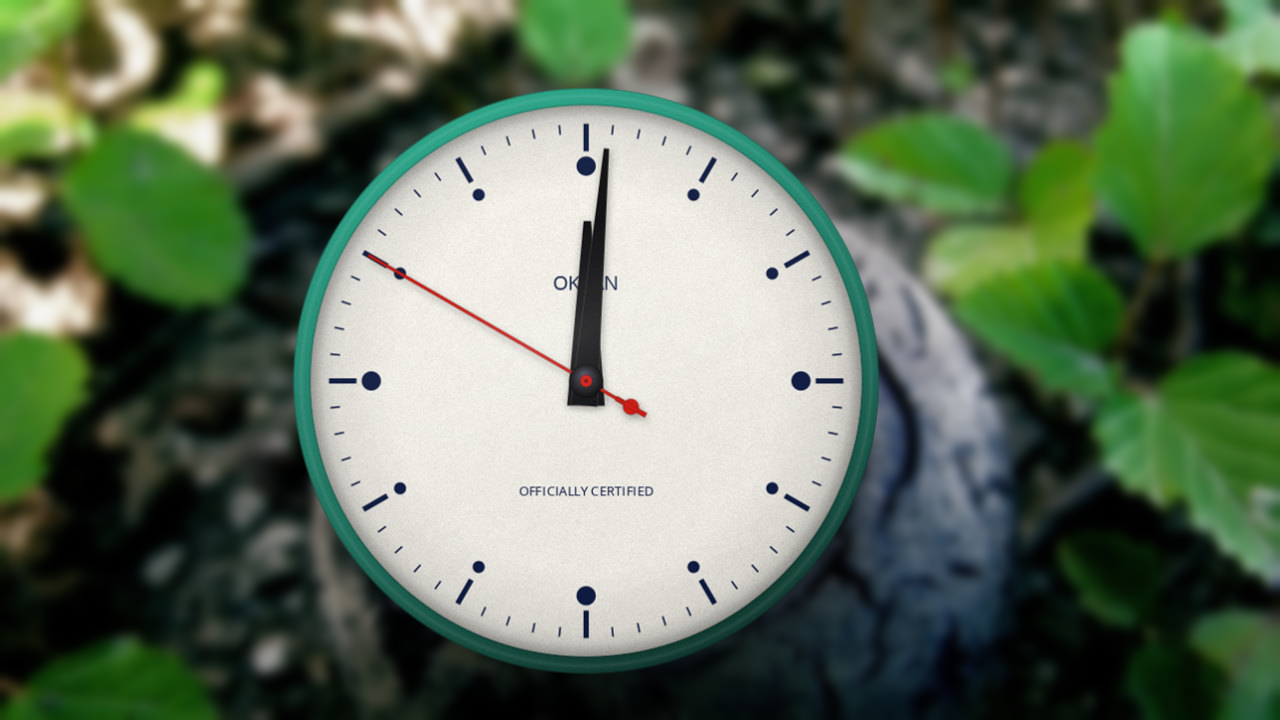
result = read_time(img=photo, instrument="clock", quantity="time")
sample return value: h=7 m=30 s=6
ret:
h=12 m=0 s=50
